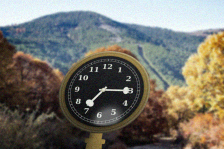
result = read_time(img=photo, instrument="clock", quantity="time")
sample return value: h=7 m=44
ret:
h=7 m=15
